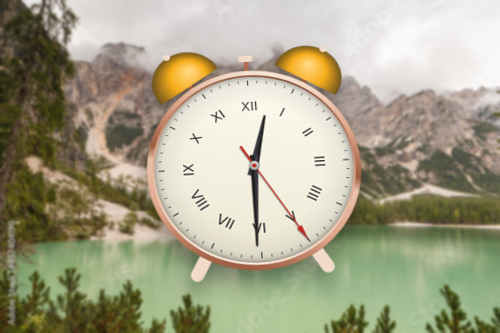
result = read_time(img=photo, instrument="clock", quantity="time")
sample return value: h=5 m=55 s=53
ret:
h=12 m=30 s=25
